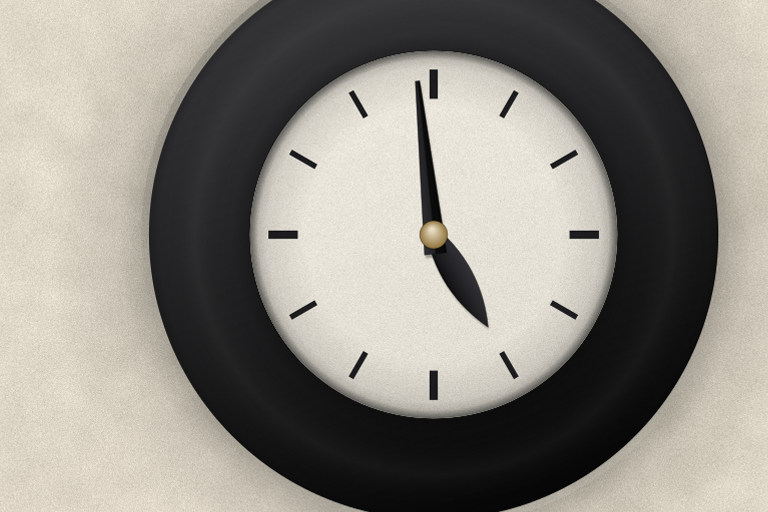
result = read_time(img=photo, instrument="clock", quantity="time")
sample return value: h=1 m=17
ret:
h=4 m=59
